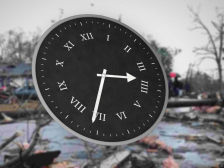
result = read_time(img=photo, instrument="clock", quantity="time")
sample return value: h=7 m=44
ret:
h=3 m=36
